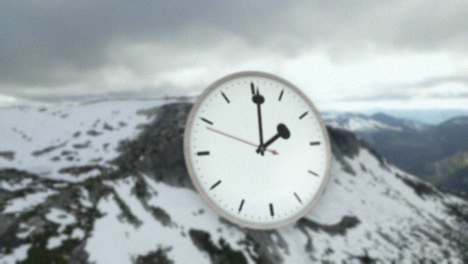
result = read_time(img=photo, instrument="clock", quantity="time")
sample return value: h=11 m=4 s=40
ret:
h=2 m=0 s=49
